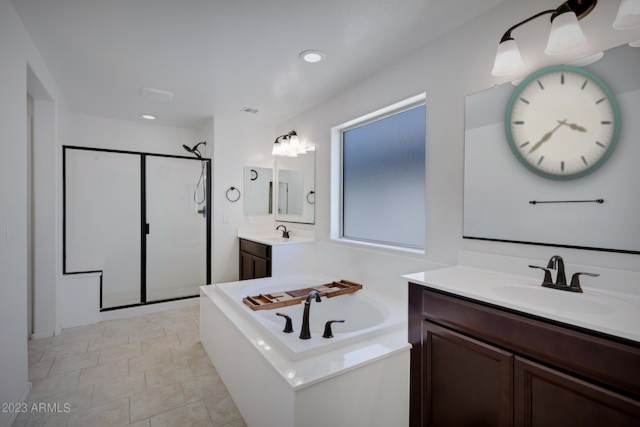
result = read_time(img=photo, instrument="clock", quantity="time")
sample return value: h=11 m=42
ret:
h=3 m=38
